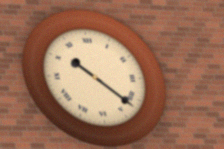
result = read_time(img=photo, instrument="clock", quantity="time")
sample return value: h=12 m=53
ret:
h=10 m=22
